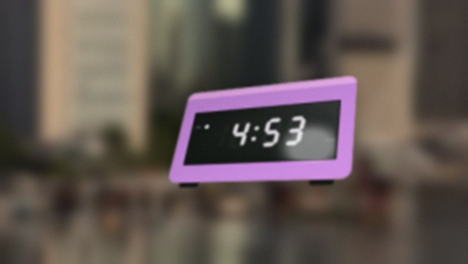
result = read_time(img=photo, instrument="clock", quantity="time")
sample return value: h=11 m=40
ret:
h=4 m=53
